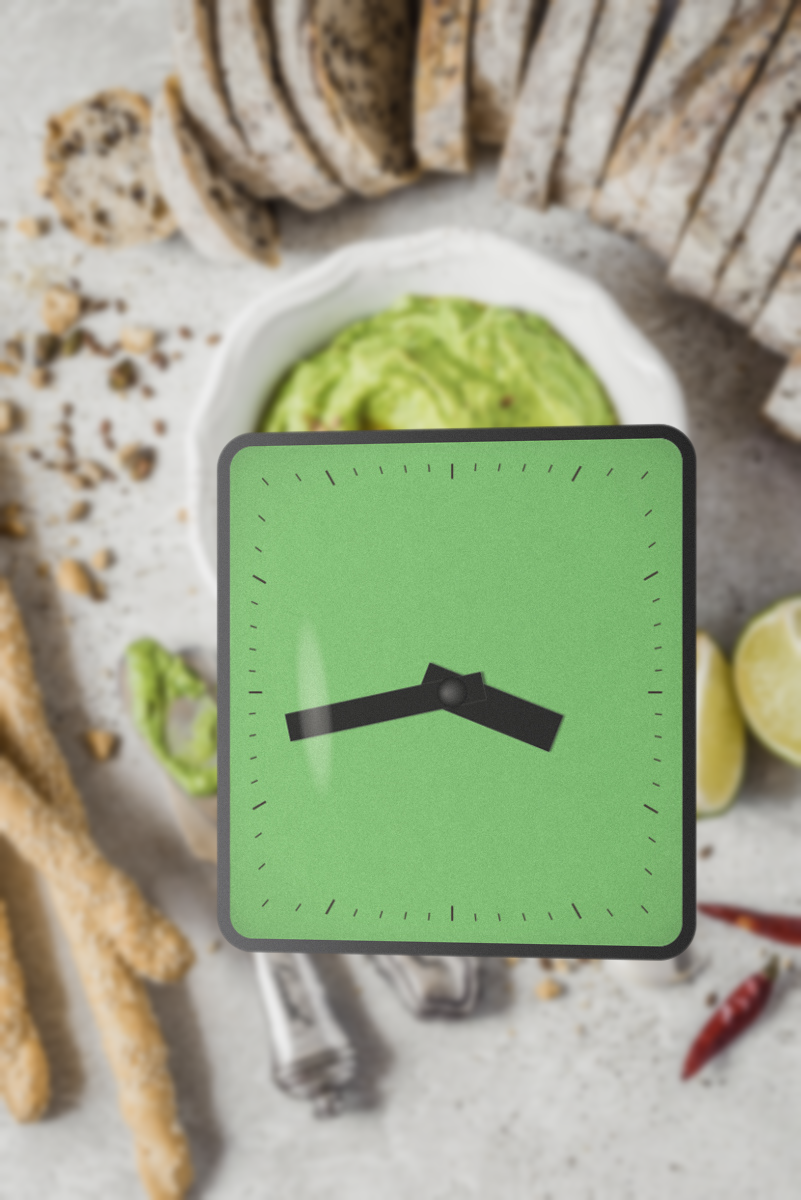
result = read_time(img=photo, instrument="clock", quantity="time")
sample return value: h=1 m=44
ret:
h=3 m=43
